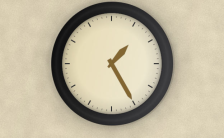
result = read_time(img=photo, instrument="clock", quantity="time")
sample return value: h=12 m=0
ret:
h=1 m=25
